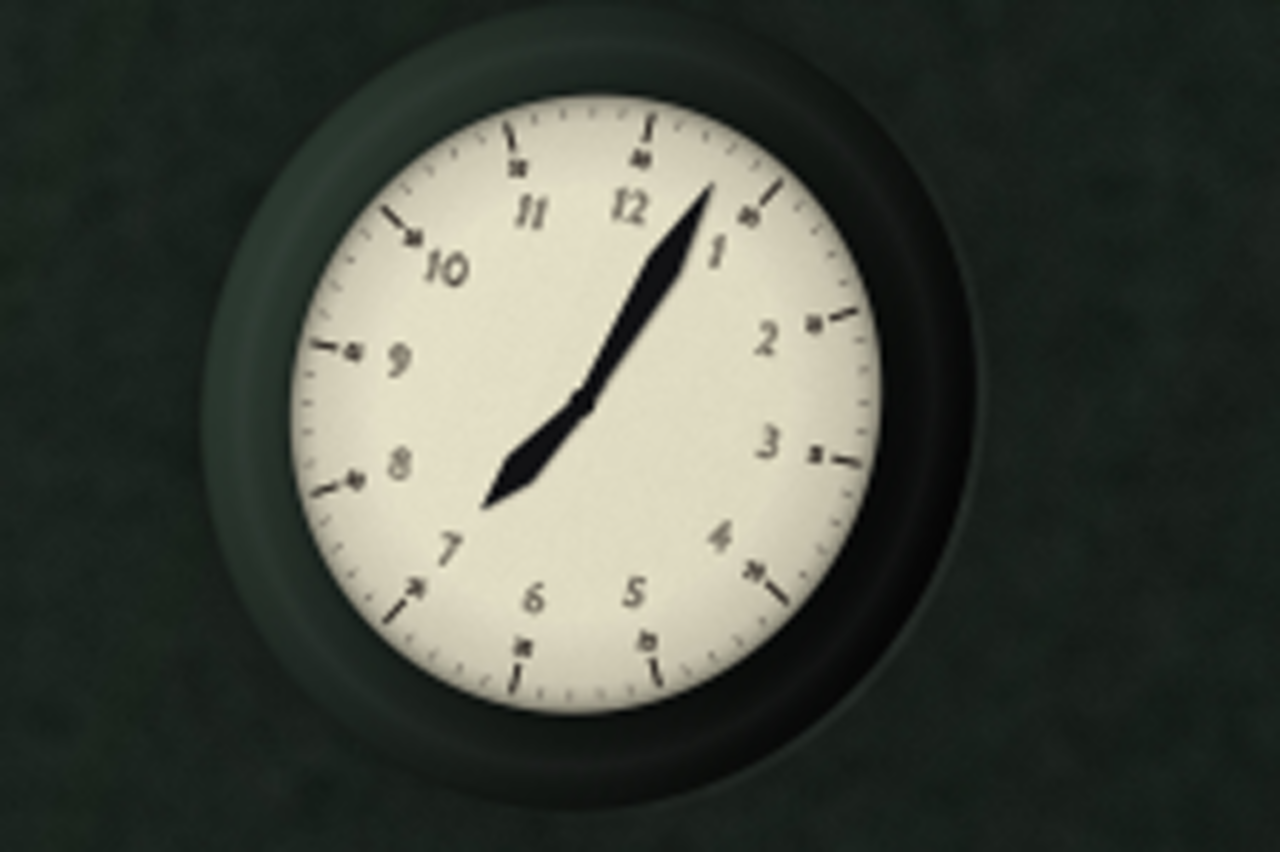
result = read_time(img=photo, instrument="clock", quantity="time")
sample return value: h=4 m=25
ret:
h=7 m=3
